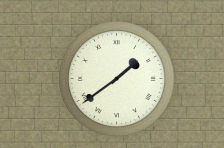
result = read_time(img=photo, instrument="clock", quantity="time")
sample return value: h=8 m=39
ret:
h=1 m=39
